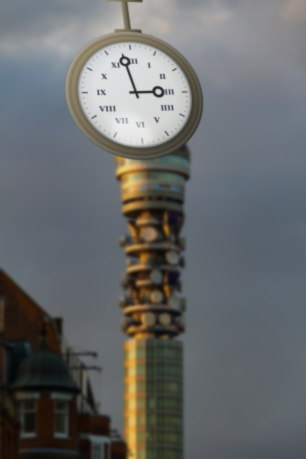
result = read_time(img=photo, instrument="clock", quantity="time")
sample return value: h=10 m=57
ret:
h=2 m=58
